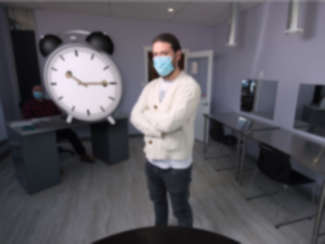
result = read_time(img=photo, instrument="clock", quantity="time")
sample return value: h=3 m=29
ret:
h=10 m=15
